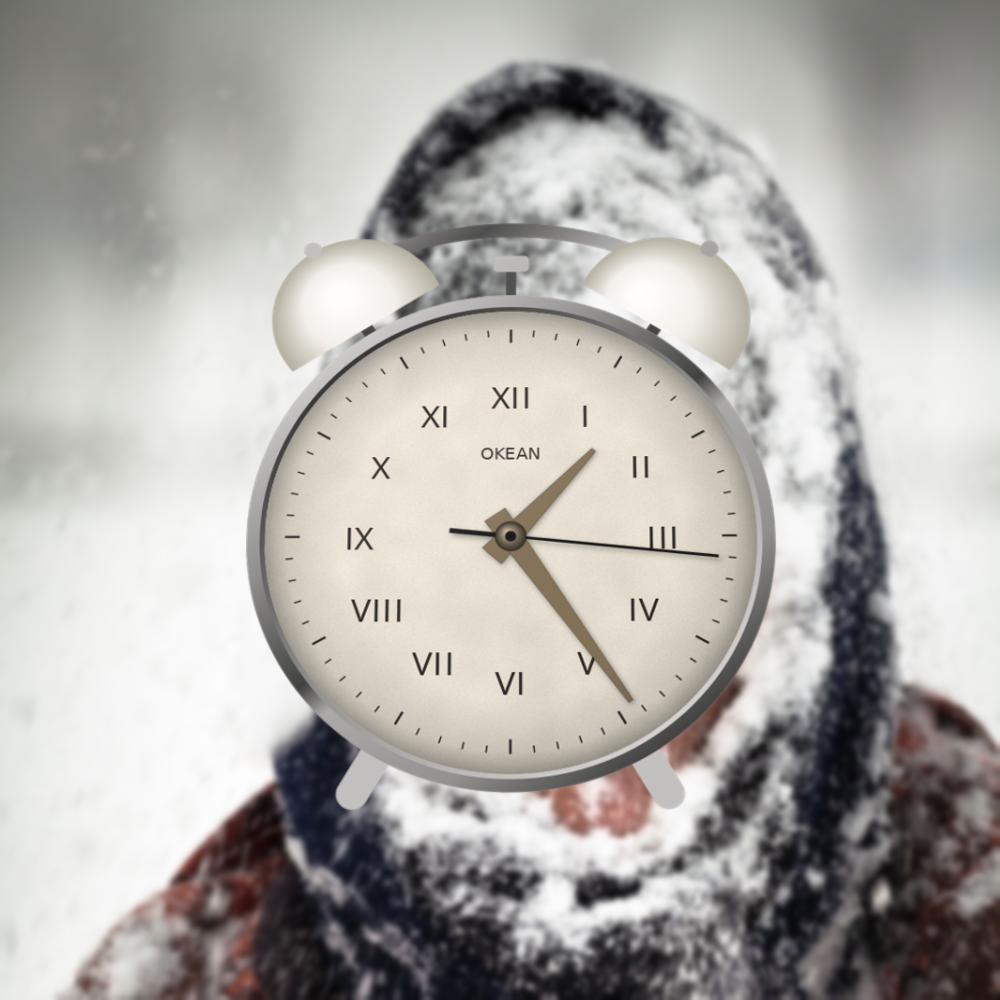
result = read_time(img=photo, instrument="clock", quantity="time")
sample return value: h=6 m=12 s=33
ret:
h=1 m=24 s=16
